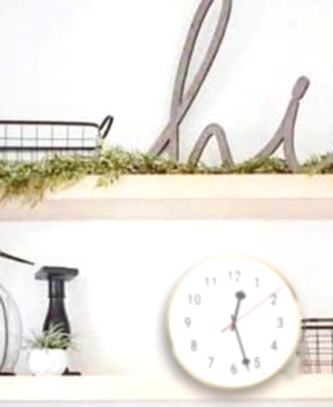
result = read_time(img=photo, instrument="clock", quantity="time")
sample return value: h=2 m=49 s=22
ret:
h=12 m=27 s=9
